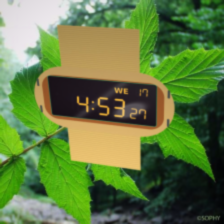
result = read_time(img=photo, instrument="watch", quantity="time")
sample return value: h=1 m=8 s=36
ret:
h=4 m=53 s=27
